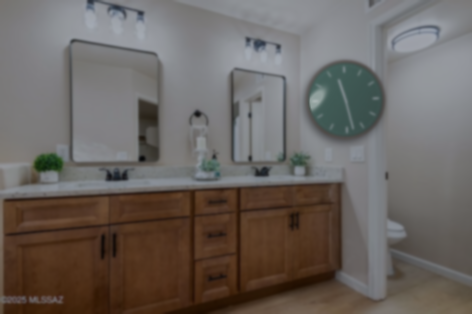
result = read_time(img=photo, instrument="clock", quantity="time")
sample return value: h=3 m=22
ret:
h=11 m=28
